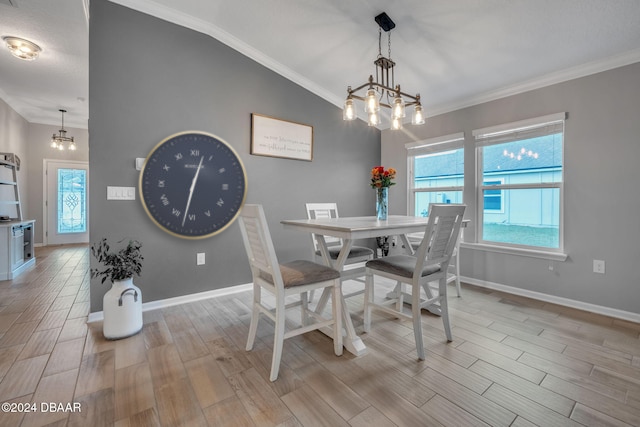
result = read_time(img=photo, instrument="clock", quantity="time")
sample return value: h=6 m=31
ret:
h=12 m=32
